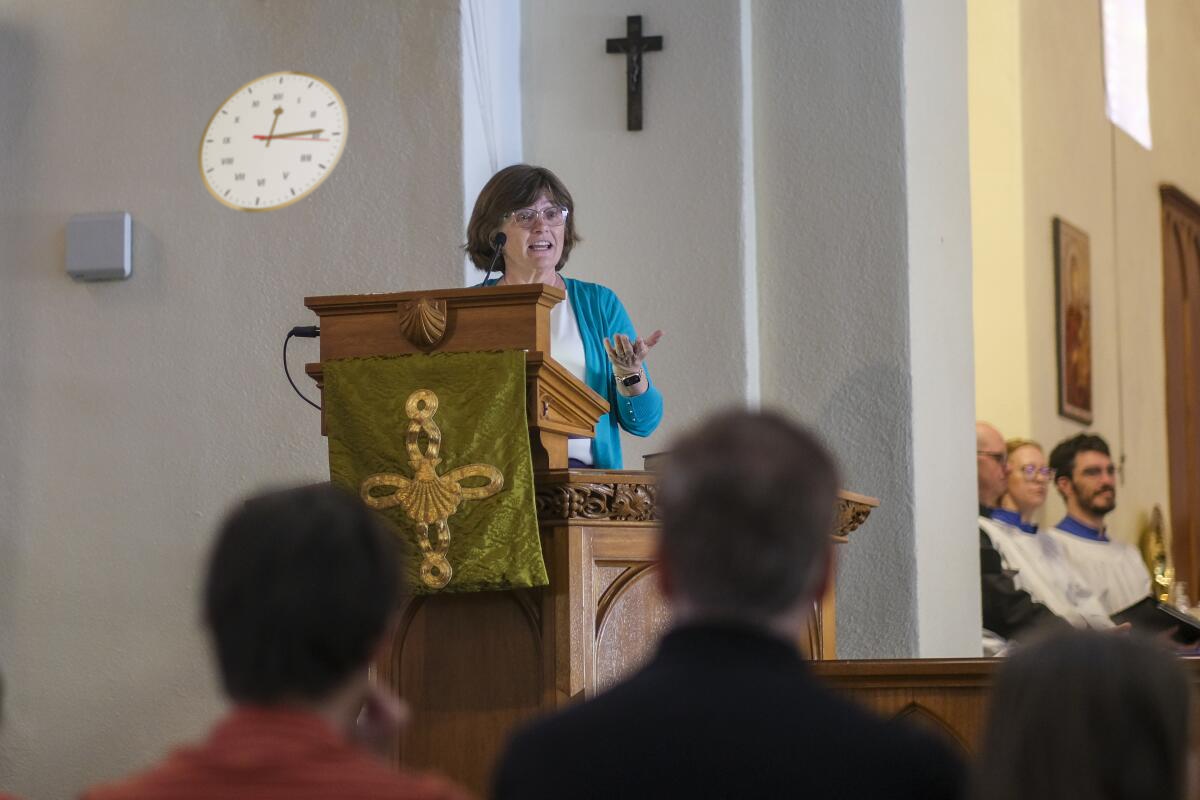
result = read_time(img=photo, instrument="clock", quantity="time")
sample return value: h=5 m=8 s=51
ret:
h=12 m=14 s=16
